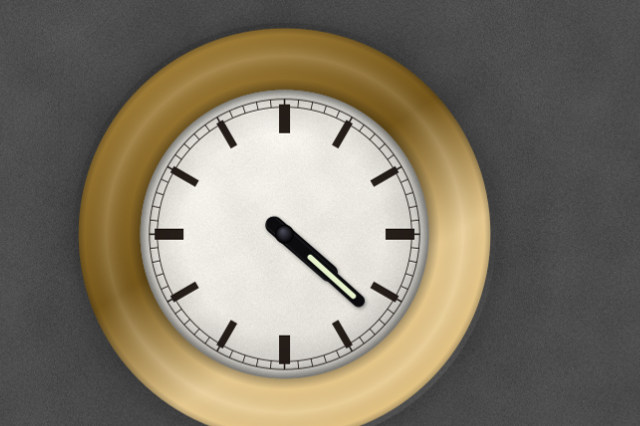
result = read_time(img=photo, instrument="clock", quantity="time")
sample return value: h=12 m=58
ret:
h=4 m=22
